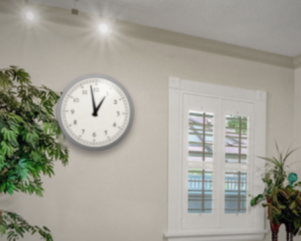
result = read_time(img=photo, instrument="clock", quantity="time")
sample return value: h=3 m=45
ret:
h=12 m=58
